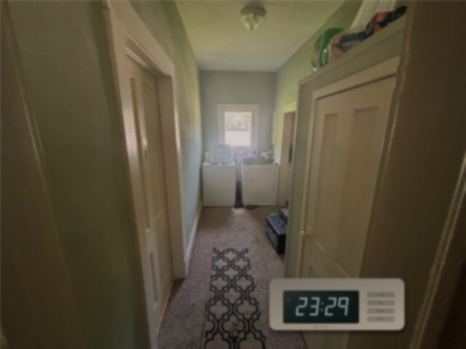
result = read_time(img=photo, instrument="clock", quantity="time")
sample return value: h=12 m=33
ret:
h=23 m=29
